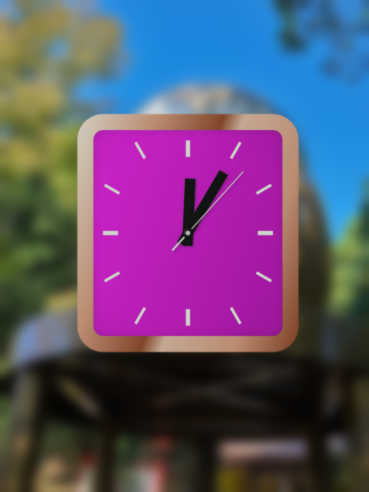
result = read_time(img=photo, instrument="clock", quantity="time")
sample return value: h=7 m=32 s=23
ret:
h=12 m=5 s=7
